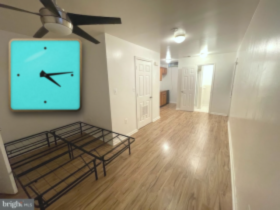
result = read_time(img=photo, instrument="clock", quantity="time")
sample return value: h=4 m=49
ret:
h=4 m=14
